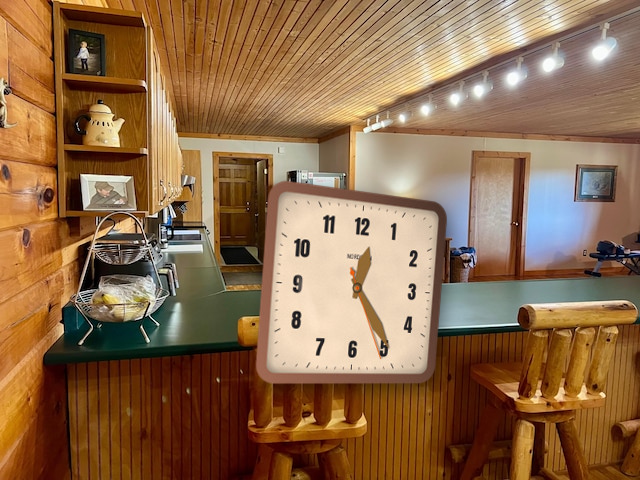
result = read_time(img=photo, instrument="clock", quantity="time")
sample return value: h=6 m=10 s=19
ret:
h=12 m=24 s=26
